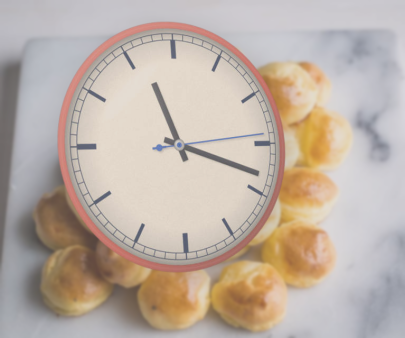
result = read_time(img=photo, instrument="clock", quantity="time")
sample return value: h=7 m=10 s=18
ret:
h=11 m=18 s=14
